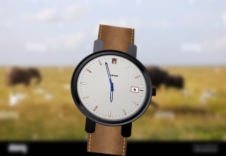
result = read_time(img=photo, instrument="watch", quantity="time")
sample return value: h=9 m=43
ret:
h=5 m=57
